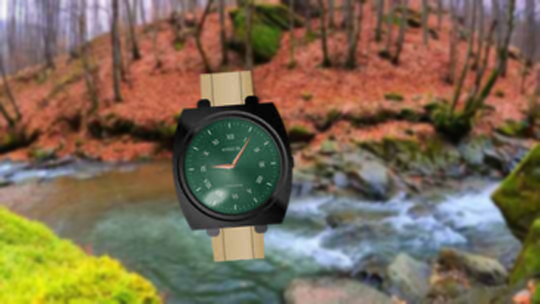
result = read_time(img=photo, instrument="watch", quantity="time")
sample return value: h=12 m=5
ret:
h=9 m=6
